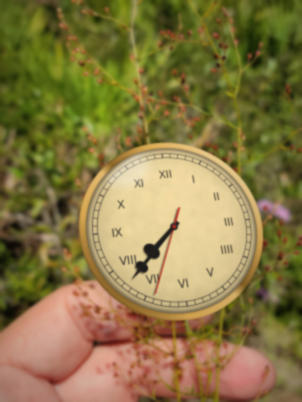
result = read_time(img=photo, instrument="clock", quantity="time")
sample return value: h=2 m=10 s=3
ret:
h=7 m=37 s=34
